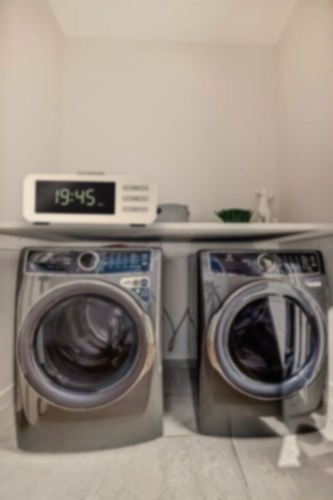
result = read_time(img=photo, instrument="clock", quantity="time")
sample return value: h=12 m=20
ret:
h=19 m=45
